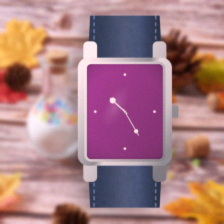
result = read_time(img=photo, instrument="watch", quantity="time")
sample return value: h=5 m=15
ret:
h=10 m=25
